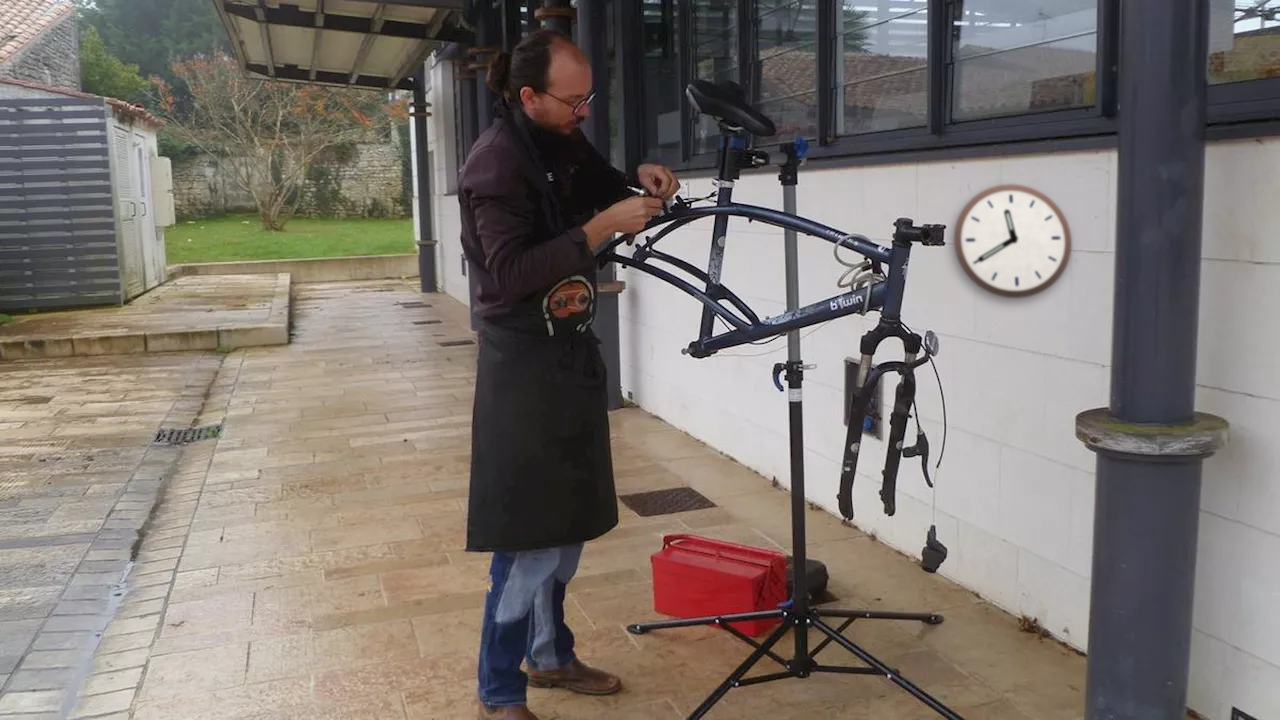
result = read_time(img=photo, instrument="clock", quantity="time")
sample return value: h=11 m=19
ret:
h=11 m=40
